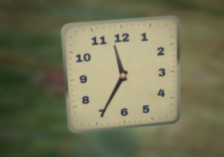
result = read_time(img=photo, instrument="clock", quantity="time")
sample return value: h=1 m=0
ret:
h=11 m=35
